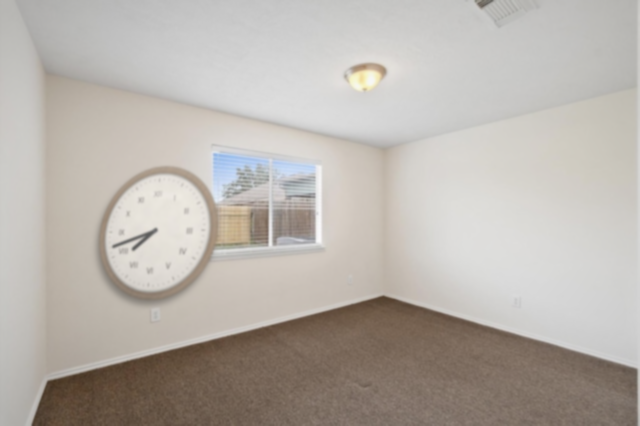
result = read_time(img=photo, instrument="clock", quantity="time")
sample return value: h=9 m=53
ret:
h=7 m=42
